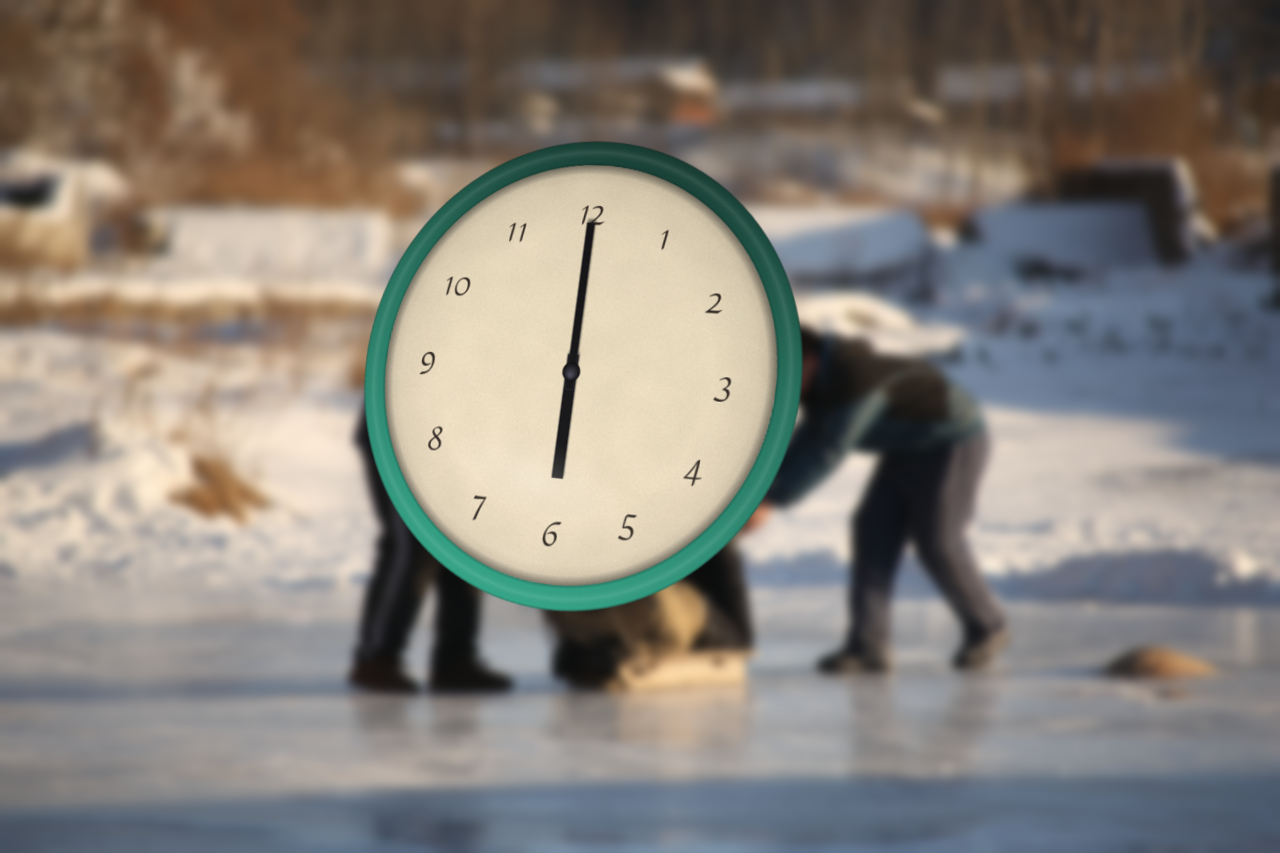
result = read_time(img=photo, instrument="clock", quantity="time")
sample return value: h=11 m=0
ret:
h=6 m=0
